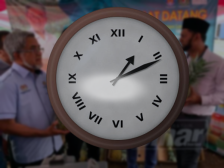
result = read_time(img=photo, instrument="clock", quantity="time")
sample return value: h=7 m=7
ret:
h=1 m=11
